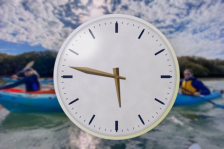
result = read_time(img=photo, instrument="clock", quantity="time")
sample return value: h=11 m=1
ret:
h=5 m=47
